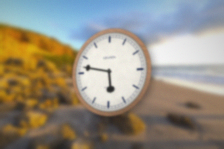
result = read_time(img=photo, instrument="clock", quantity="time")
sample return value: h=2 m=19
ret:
h=5 m=47
